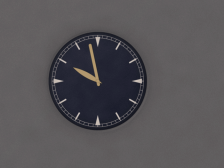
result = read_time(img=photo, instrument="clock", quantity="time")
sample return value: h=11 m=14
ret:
h=9 m=58
